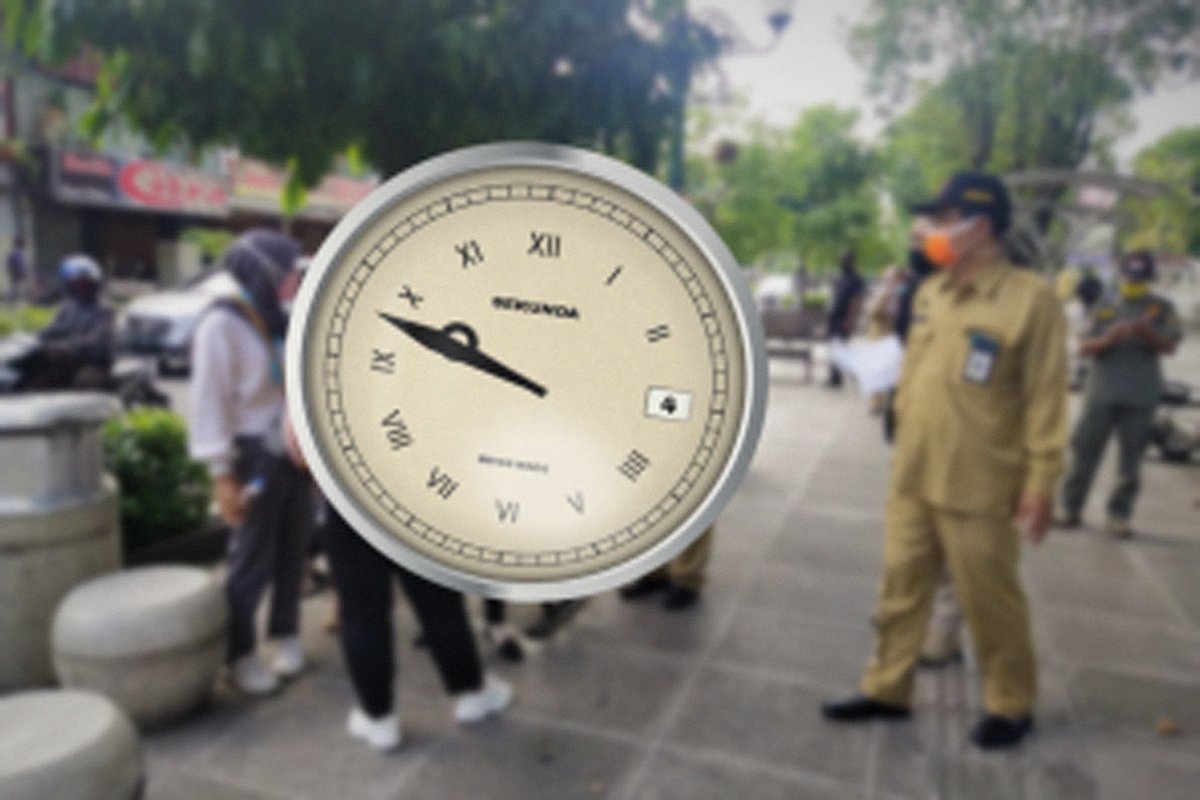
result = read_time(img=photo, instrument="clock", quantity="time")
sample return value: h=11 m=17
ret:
h=9 m=48
